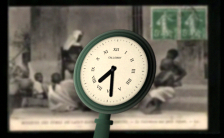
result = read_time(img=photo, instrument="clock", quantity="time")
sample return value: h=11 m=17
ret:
h=7 m=29
